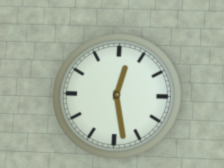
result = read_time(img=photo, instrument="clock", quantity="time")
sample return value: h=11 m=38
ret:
h=12 m=28
